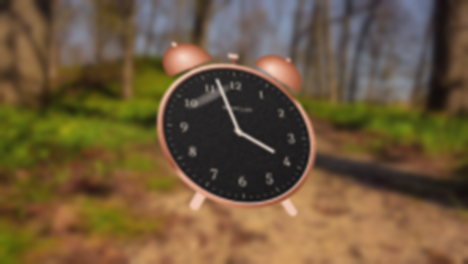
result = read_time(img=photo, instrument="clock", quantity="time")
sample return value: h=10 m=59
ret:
h=3 m=57
